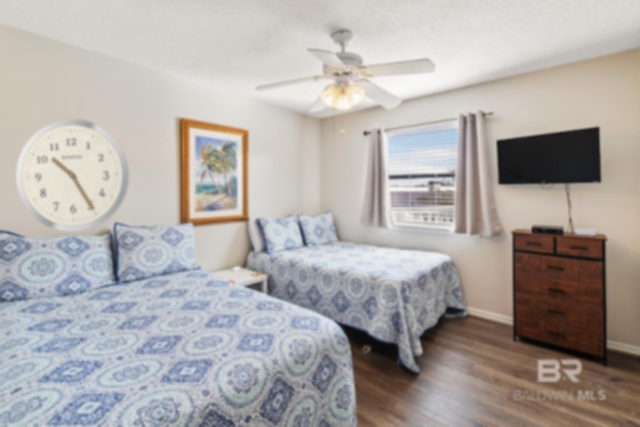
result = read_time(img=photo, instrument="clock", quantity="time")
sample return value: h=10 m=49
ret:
h=10 m=25
